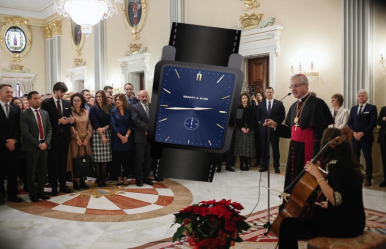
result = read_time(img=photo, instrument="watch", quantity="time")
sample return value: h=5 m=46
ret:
h=2 m=44
